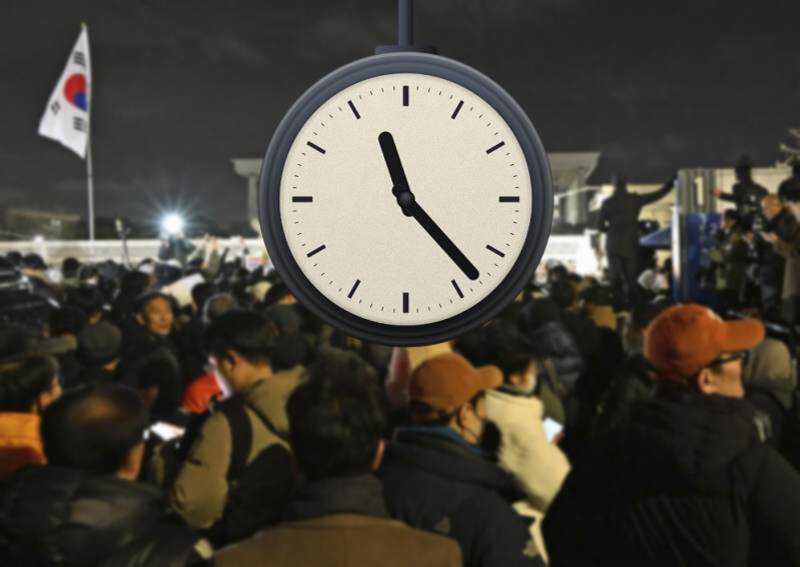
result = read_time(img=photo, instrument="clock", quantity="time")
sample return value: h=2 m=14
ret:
h=11 m=23
